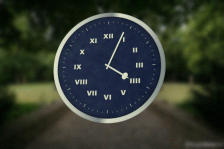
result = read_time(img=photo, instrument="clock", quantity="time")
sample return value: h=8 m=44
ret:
h=4 m=4
